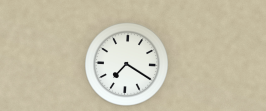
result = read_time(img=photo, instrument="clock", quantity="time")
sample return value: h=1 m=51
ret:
h=7 m=20
